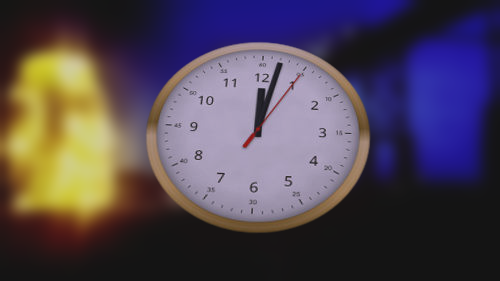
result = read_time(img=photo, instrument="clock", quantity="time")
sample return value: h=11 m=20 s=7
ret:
h=12 m=2 s=5
